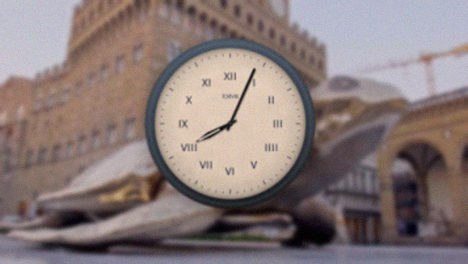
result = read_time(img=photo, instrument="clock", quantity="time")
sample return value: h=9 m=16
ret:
h=8 m=4
